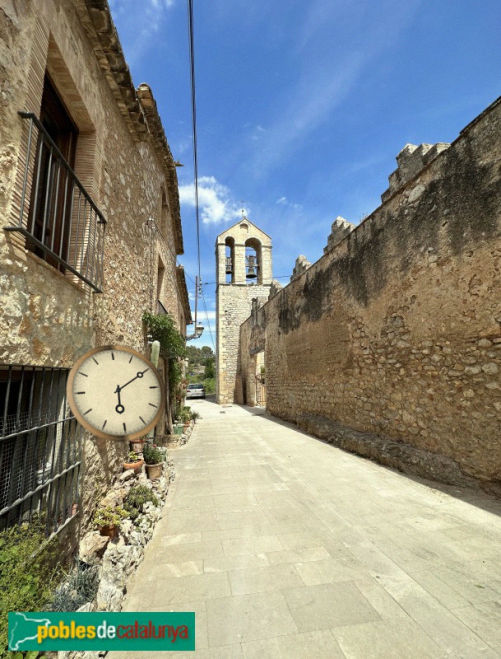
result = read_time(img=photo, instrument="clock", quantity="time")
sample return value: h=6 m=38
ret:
h=6 m=10
